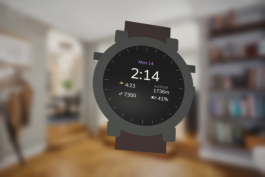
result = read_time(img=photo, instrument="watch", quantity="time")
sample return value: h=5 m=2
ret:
h=2 m=14
